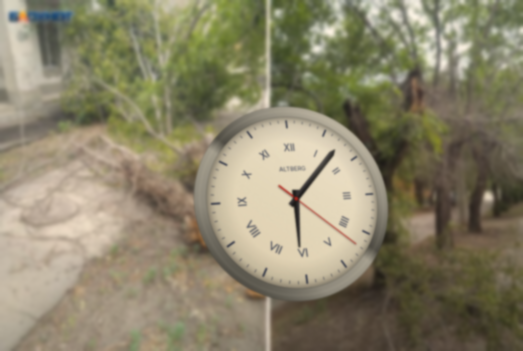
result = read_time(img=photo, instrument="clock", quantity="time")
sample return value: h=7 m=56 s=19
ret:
h=6 m=7 s=22
